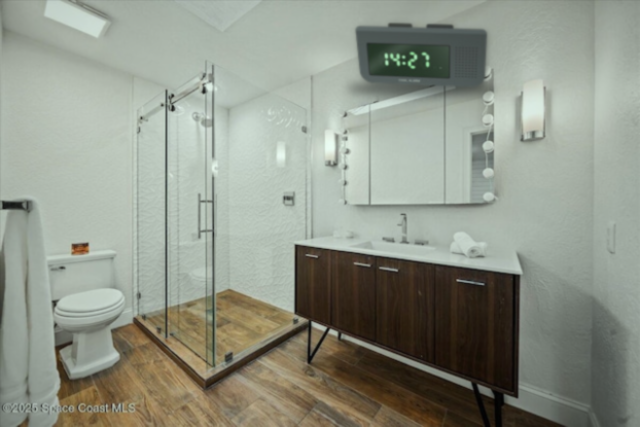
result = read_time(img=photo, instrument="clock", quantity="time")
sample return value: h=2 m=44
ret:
h=14 m=27
